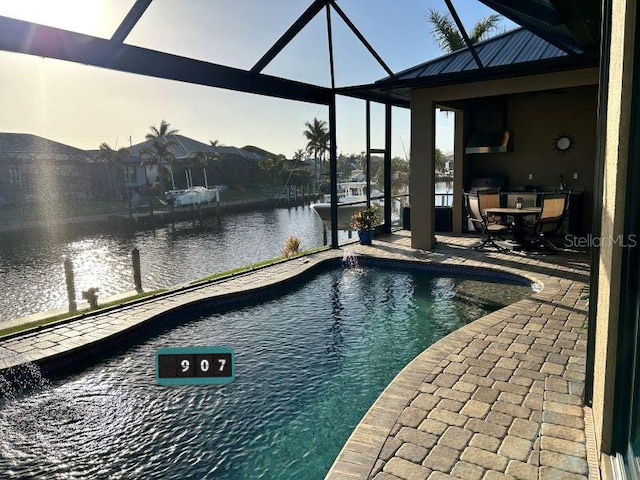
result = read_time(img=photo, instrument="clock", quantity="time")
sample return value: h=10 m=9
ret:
h=9 m=7
